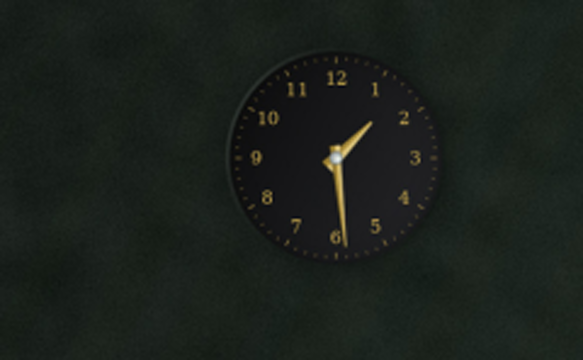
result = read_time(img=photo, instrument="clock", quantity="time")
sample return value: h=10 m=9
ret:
h=1 m=29
